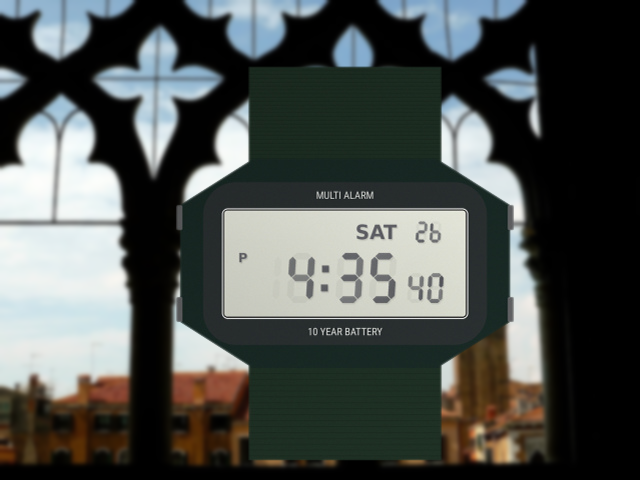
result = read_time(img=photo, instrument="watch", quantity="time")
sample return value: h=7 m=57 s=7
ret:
h=4 m=35 s=40
